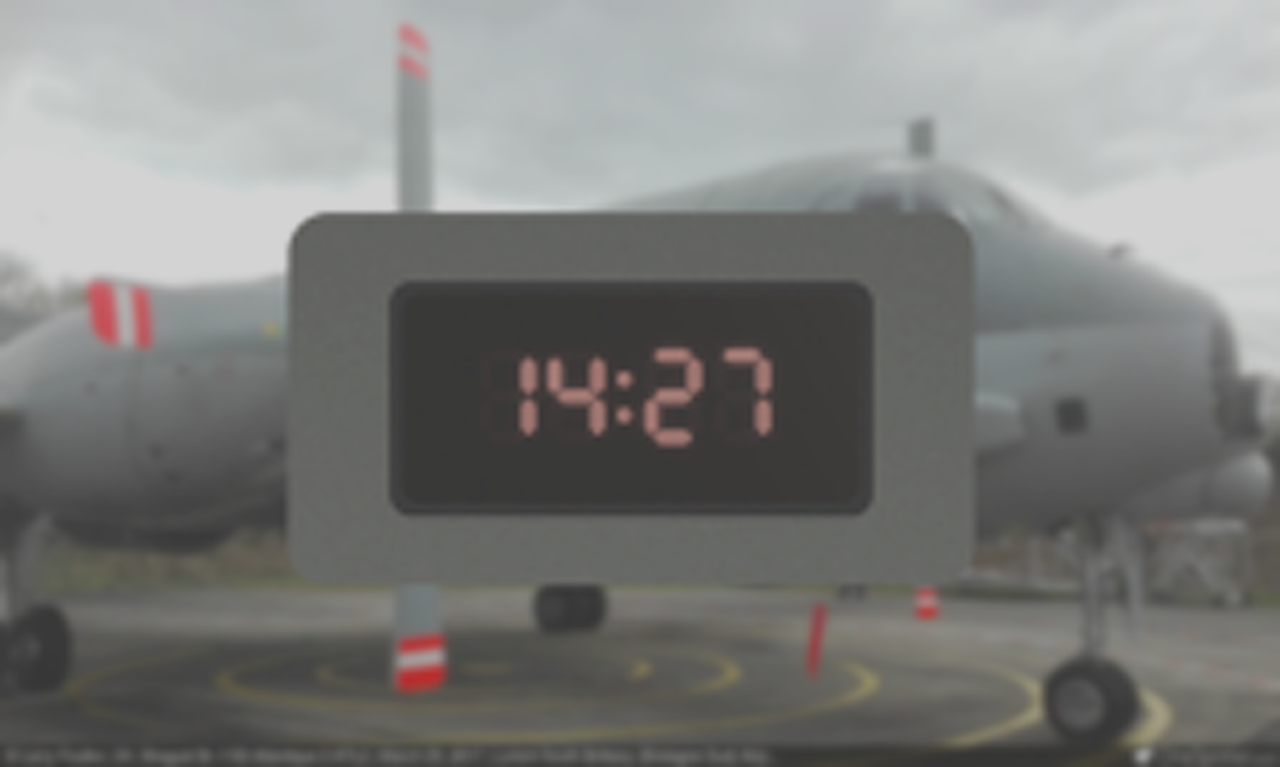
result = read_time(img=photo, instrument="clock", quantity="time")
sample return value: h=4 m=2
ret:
h=14 m=27
